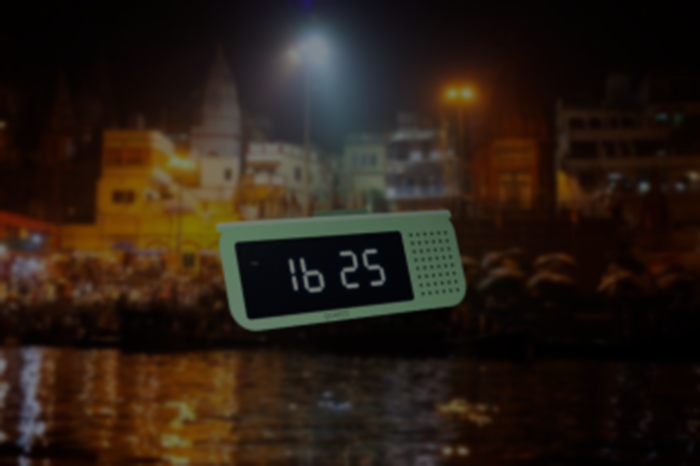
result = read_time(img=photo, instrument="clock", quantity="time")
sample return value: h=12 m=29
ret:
h=16 m=25
